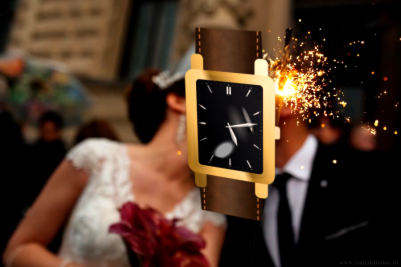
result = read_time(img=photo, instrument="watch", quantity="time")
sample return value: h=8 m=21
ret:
h=5 m=13
